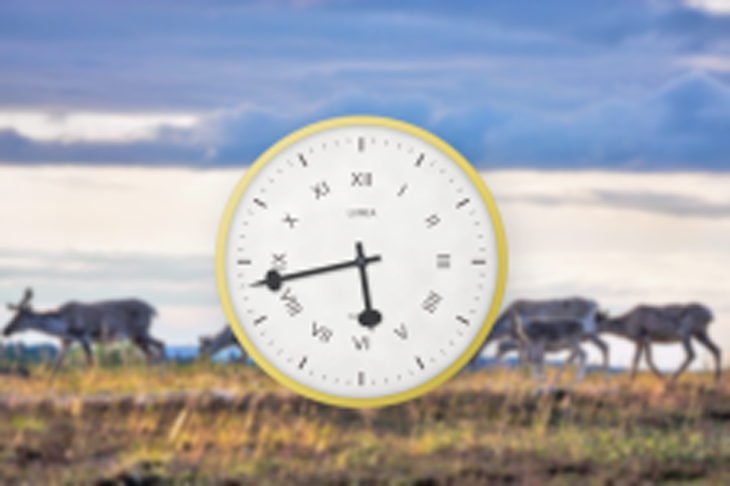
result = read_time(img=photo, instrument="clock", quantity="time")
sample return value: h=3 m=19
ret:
h=5 m=43
